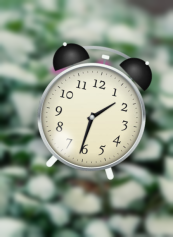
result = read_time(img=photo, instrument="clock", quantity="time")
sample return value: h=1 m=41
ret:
h=1 m=31
